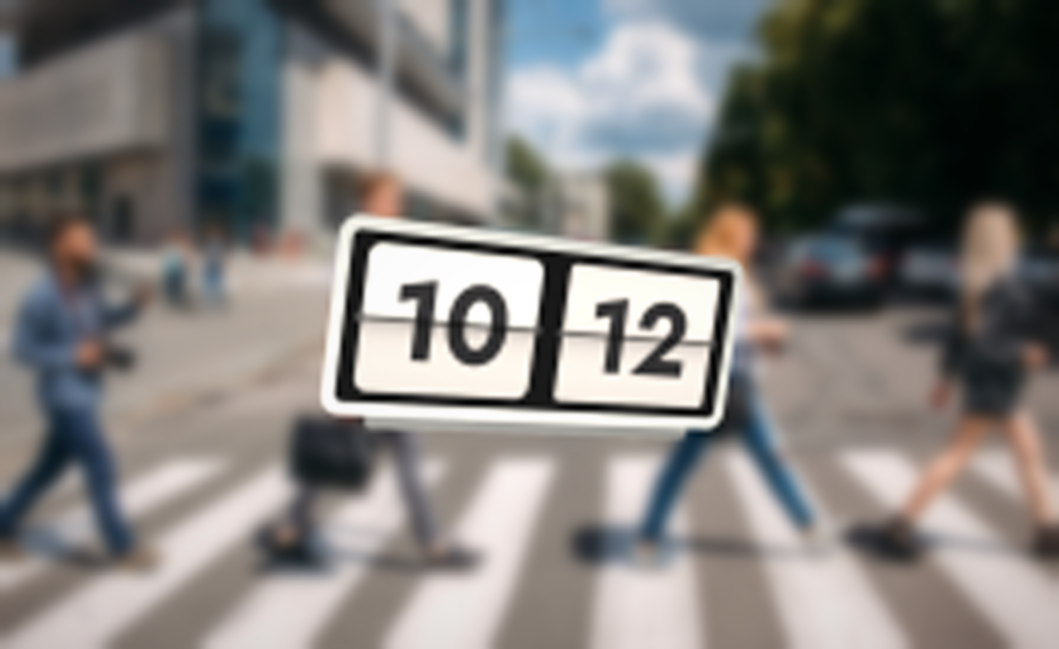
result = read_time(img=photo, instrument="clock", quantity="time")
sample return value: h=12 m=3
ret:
h=10 m=12
